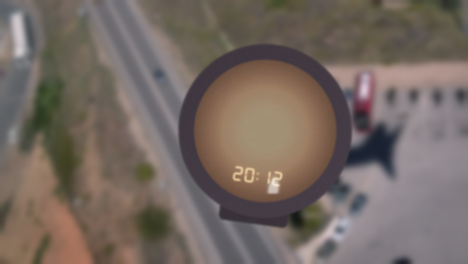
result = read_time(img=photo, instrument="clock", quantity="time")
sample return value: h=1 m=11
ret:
h=20 m=12
